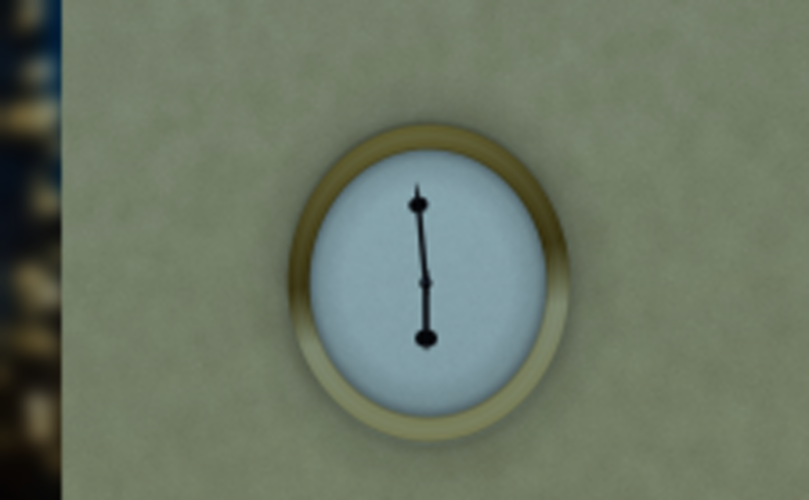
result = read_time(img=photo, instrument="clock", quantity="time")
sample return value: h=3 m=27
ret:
h=5 m=59
